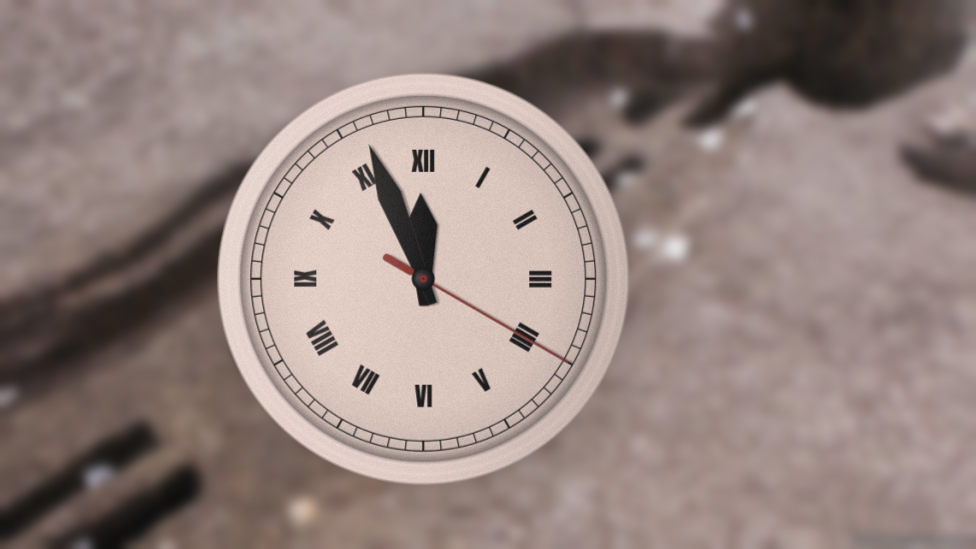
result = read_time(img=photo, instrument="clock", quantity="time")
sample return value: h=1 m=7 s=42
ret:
h=11 m=56 s=20
